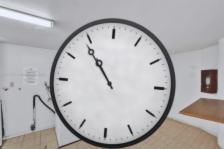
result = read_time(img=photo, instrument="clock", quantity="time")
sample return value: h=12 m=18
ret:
h=10 m=54
